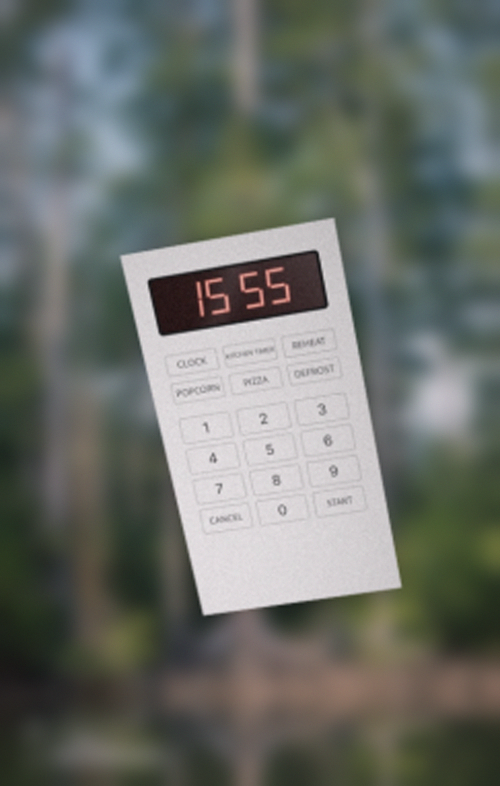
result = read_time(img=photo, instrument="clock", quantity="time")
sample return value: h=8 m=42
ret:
h=15 m=55
